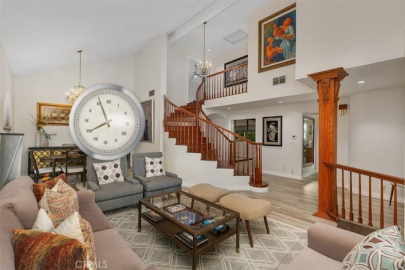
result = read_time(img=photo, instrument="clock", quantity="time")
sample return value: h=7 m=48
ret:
h=7 m=56
